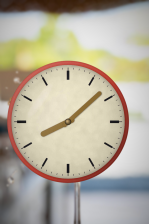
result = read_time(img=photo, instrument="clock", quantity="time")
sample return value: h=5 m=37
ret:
h=8 m=8
